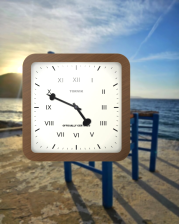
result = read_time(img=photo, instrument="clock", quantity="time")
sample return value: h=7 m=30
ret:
h=4 m=49
